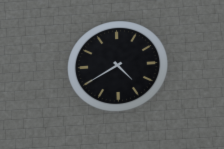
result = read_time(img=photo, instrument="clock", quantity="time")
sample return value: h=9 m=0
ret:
h=4 m=40
